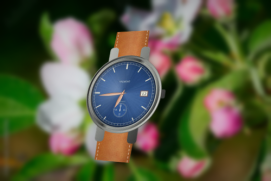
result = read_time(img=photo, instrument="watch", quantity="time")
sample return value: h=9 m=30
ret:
h=6 m=44
